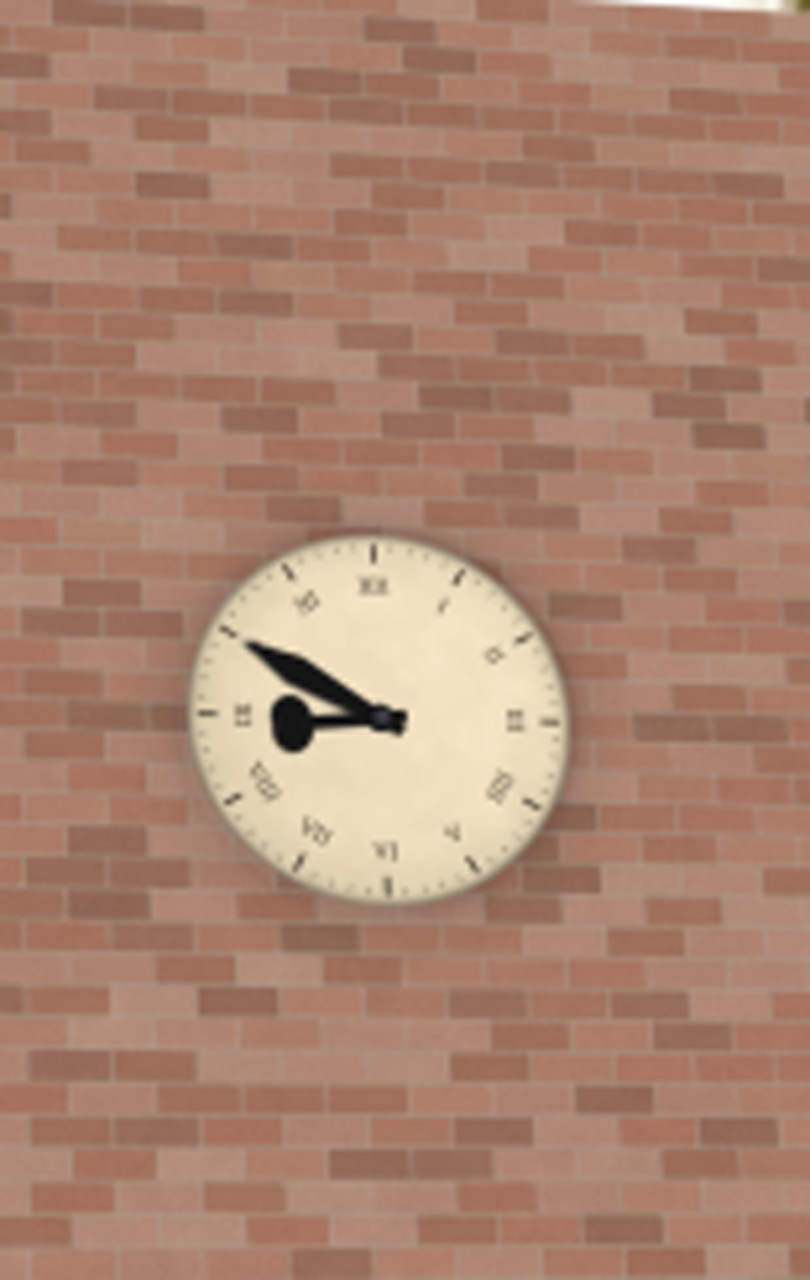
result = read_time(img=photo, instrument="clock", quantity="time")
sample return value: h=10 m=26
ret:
h=8 m=50
